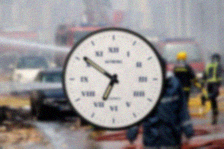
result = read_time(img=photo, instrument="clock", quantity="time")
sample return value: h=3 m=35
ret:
h=6 m=51
